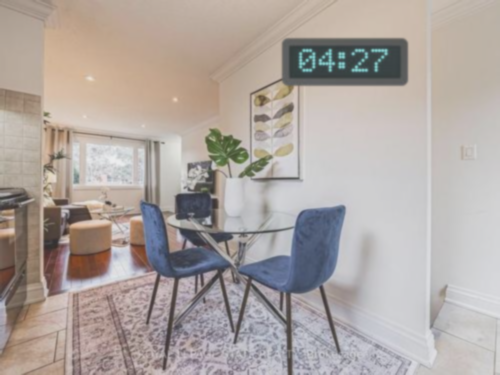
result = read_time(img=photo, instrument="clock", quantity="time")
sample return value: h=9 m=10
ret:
h=4 m=27
